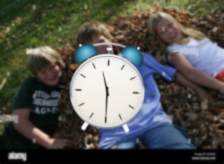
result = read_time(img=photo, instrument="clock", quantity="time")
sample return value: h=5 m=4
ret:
h=11 m=30
